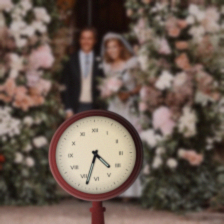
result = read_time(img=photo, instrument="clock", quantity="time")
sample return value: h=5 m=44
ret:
h=4 m=33
